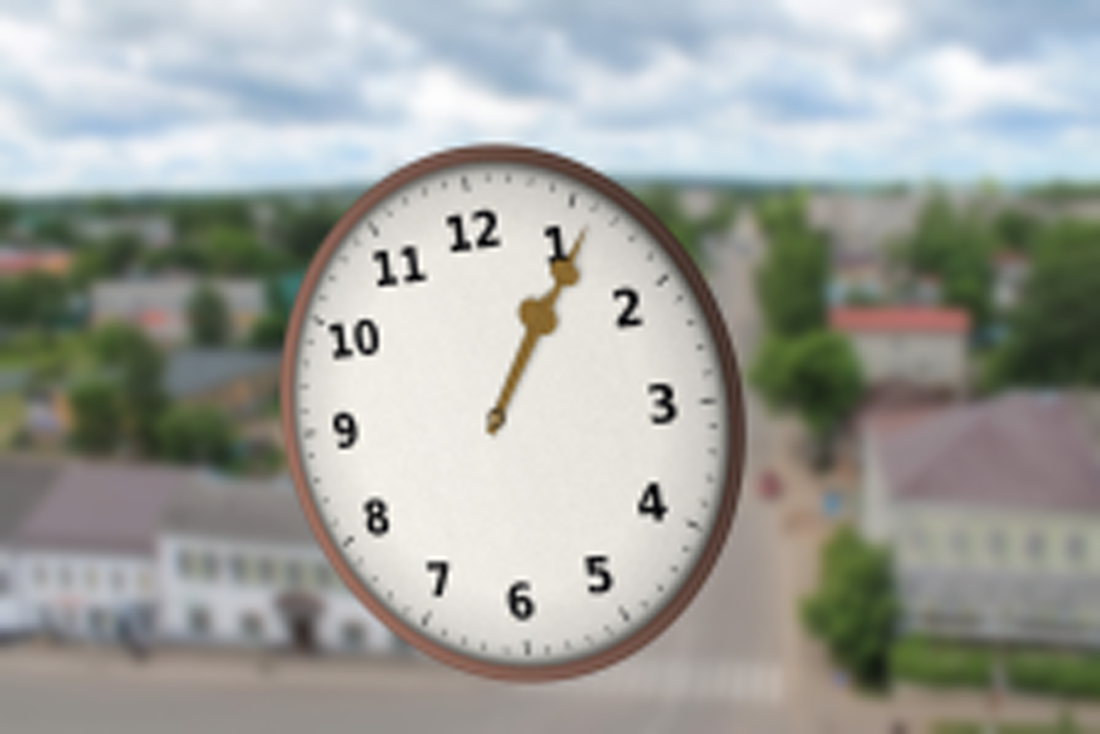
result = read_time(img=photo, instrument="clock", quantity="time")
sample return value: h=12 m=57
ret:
h=1 m=6
